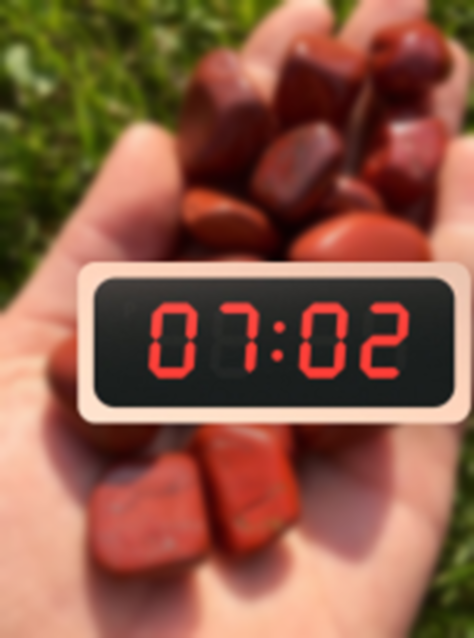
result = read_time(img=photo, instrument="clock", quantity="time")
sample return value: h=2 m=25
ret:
h=7 m=2
